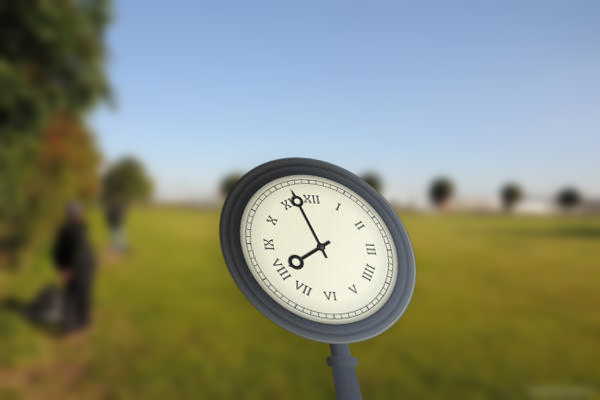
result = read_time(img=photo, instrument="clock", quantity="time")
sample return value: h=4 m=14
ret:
h=7 m=57
